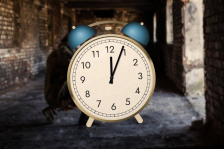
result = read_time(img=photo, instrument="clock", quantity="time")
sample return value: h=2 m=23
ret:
h=12 m=4
